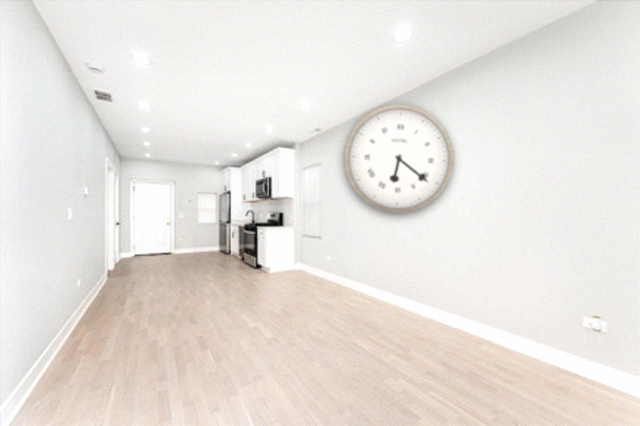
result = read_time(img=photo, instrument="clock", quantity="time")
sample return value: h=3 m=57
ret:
h=6 m=21
